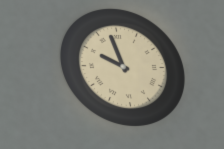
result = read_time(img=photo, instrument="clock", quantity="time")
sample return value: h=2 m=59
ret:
h=9 m=58
